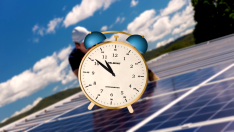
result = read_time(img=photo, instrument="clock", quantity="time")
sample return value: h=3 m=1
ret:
h=10 m=51
